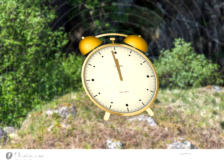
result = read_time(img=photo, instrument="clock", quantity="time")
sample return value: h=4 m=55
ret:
h=11 m=59
